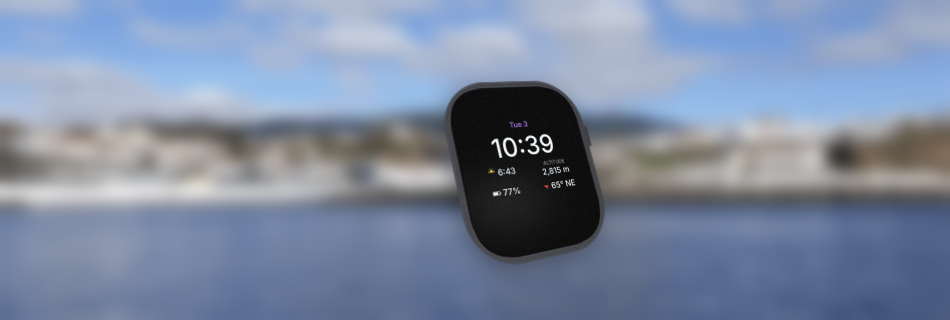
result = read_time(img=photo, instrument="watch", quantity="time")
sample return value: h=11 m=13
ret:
h=10 m=39
